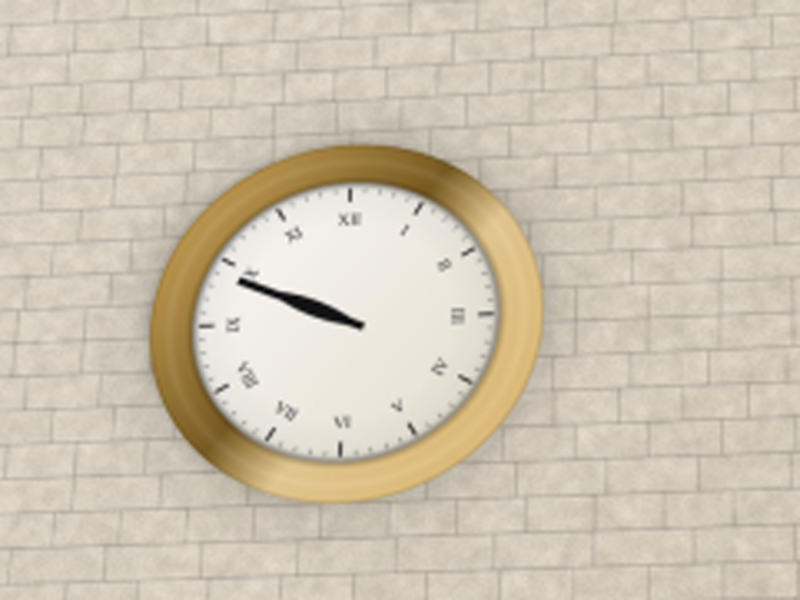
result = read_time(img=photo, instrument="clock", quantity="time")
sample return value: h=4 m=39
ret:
h=9 m=49
